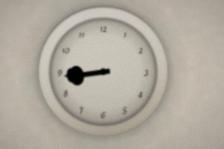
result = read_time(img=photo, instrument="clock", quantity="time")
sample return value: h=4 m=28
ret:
h=8 m=44
